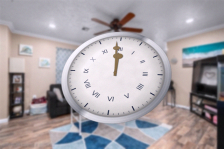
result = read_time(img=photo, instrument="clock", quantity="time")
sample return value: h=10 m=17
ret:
h=11 m=59
